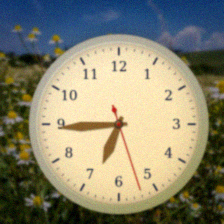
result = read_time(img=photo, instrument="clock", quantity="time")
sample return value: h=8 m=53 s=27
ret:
h=6 m=44 s=27
